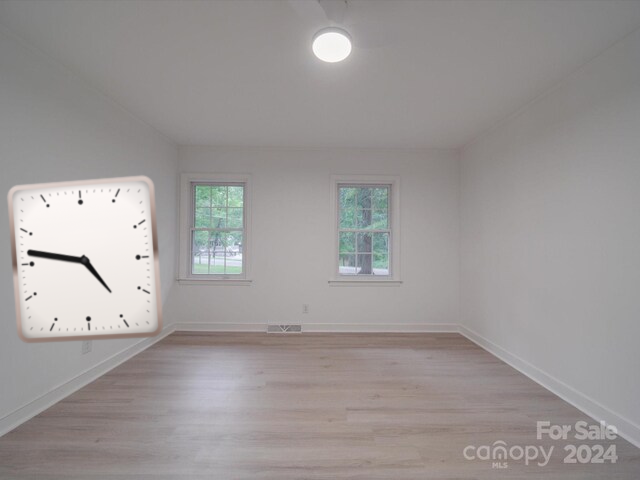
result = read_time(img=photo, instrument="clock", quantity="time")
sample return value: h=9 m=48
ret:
h=4 m=47
